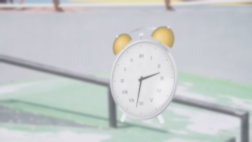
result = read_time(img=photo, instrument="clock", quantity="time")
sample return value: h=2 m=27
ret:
h=2 m=32
